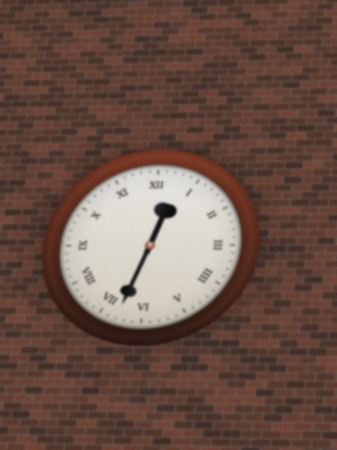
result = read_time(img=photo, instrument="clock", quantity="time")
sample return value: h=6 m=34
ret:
h=12 m=33
